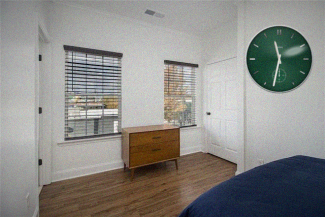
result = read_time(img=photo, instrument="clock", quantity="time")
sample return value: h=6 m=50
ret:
h=11 m=32
